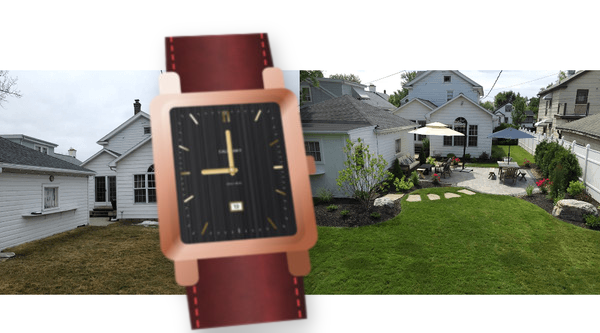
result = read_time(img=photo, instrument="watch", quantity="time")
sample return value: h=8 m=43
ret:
h=9 m=0
